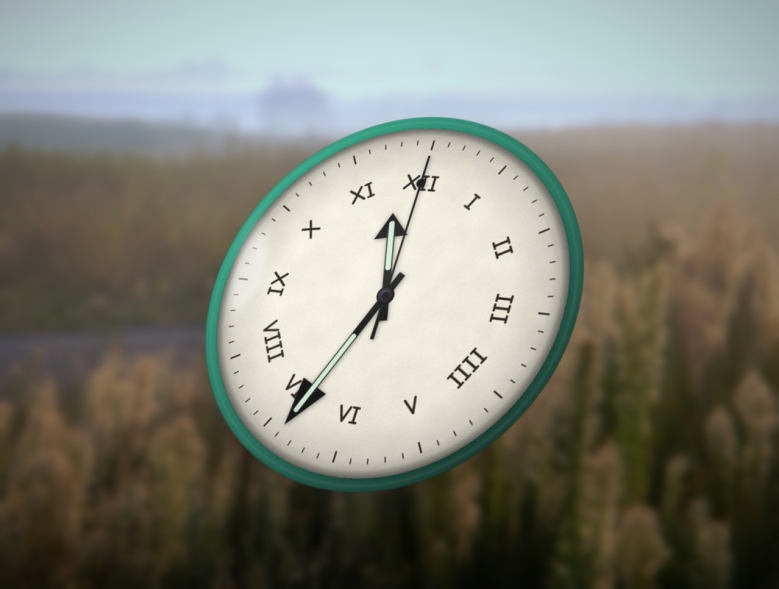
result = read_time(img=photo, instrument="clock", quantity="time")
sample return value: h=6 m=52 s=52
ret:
h=11 m=34 s=0
